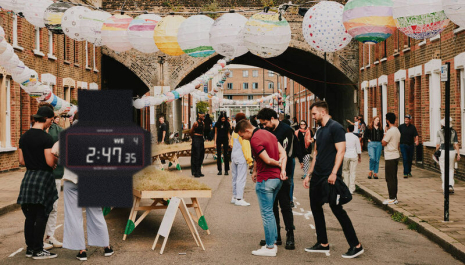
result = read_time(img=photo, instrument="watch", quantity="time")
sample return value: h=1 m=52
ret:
h=2 m=47
